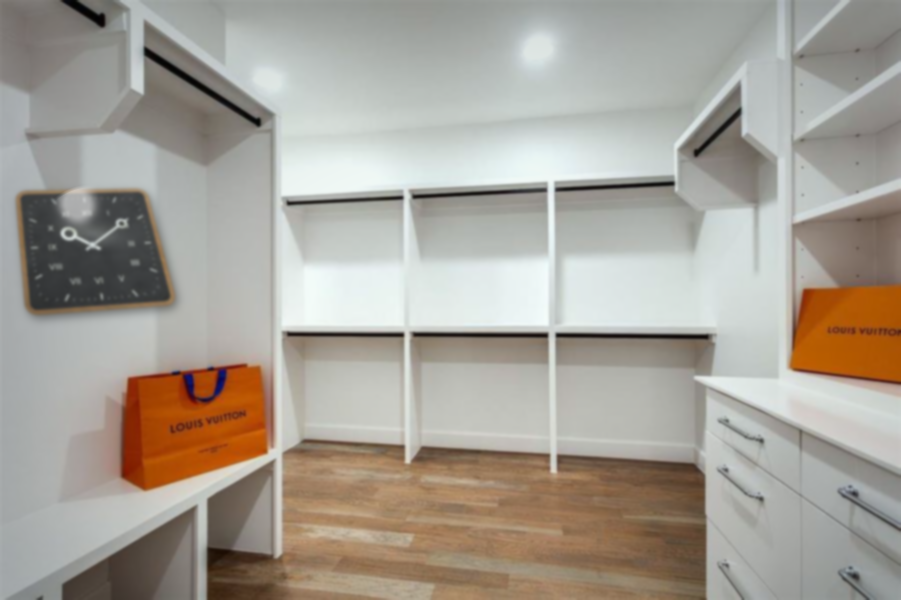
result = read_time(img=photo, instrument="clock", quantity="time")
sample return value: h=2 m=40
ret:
h=10 m=9
